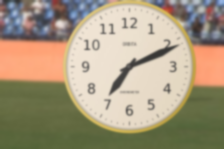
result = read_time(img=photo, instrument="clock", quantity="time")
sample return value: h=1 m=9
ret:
h=7 m=11
